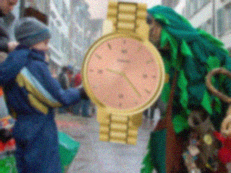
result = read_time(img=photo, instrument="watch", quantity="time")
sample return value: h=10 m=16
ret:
h=9 m=23
